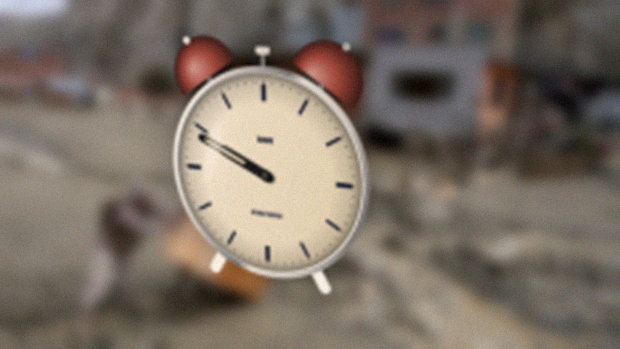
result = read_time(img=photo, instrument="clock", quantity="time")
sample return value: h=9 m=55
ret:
h=9 m=49
